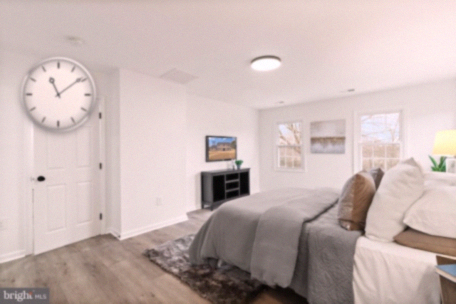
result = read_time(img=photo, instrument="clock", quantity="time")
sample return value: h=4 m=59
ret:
h=11 m=9
